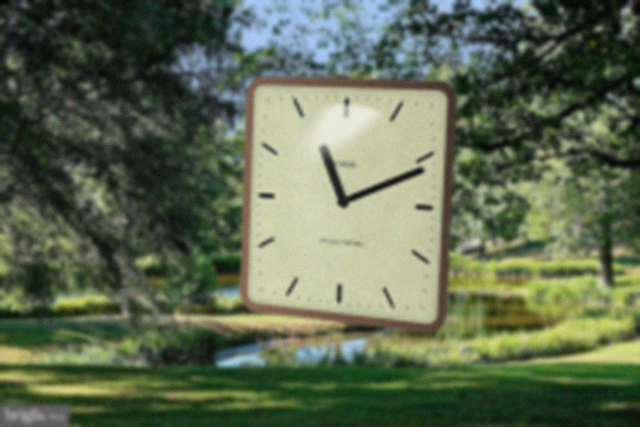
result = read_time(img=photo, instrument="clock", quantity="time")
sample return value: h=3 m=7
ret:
h=11 m=11
